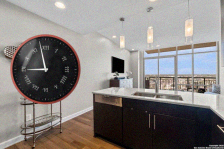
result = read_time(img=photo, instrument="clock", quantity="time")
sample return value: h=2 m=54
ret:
h=8 m=58
